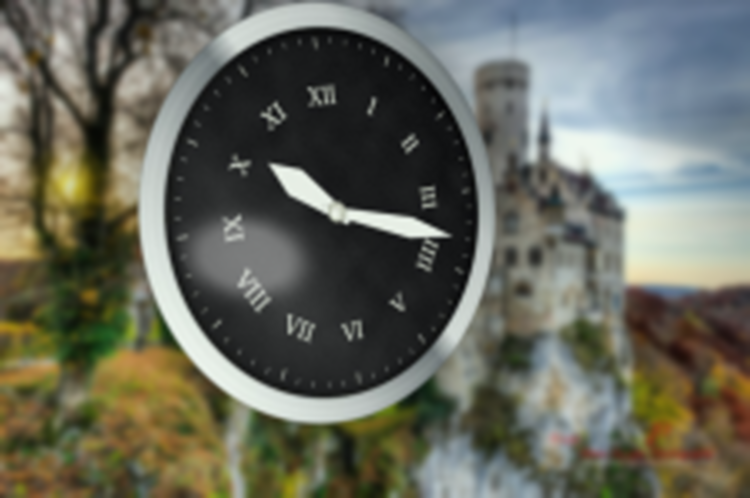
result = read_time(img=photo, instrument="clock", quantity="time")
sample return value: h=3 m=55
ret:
h=10 m=18
